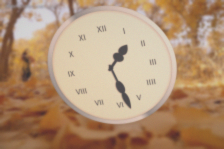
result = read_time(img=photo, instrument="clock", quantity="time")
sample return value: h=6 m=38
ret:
h=1 m=28
